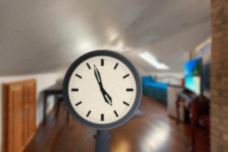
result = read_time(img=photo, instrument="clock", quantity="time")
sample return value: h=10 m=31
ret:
h=4 m=57
